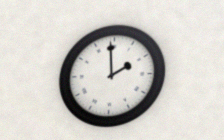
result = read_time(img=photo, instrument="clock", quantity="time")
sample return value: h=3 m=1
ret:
h=1 m=59
